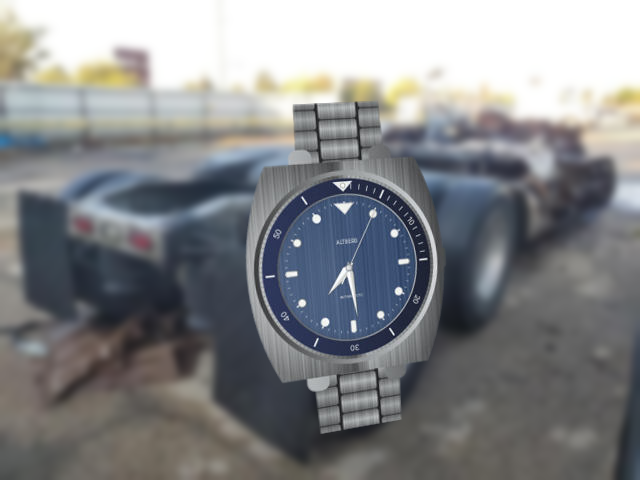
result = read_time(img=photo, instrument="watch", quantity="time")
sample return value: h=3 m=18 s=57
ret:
h=7 m=29 s=5
